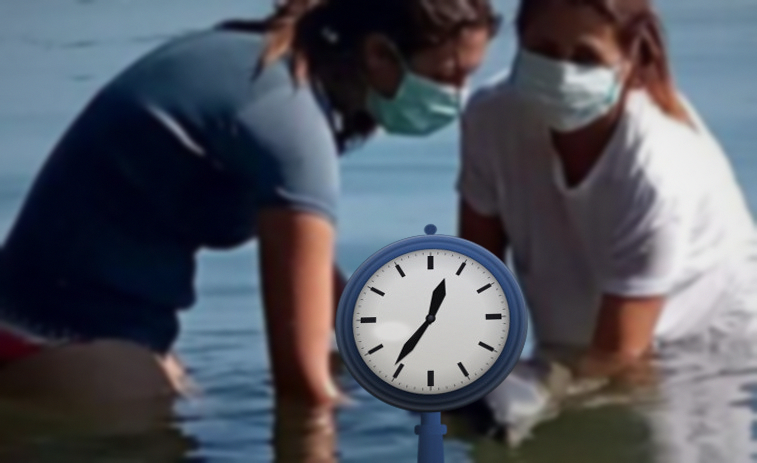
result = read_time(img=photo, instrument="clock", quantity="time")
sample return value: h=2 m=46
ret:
h=12 m=36
